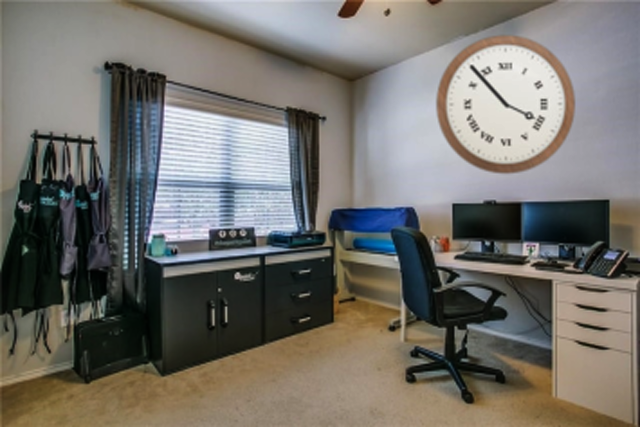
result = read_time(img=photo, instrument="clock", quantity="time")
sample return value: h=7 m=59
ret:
h=3 m=53
